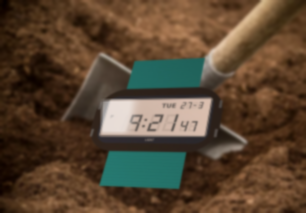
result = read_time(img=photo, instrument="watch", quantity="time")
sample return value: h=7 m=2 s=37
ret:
h=9 m=21 s=47
